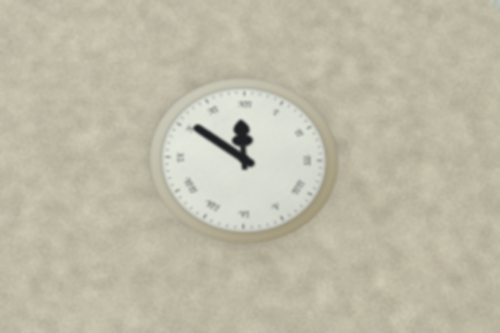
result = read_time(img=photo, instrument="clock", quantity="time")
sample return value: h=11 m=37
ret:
h=11 m=51
